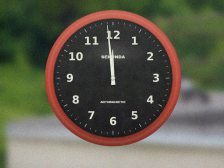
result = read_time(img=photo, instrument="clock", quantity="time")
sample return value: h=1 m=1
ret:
h=11 m=59
